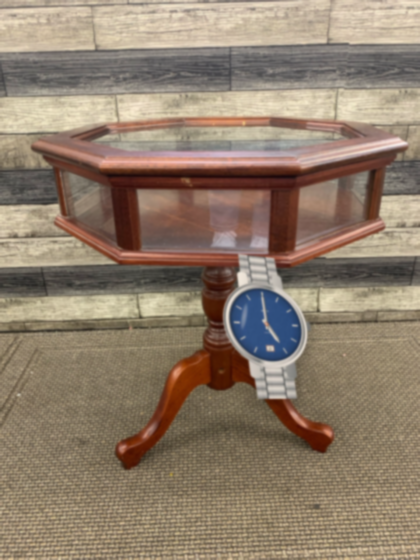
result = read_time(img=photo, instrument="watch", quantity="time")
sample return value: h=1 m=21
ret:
h=5 m=0
